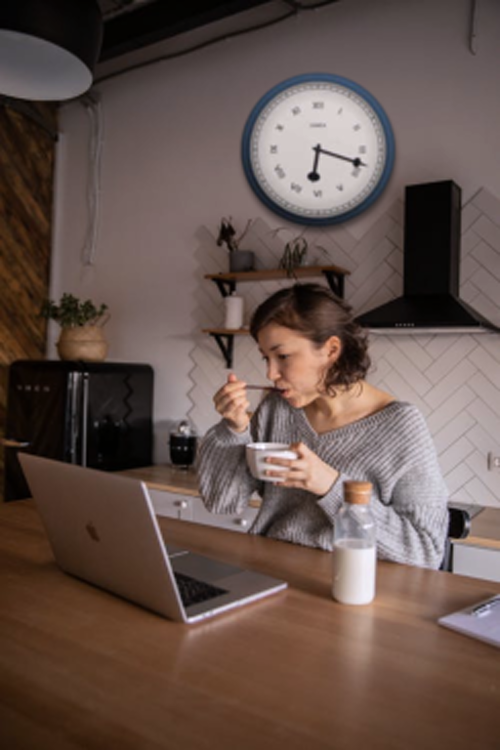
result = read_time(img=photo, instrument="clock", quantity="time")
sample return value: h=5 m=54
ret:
h=6 m=18
